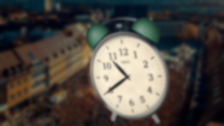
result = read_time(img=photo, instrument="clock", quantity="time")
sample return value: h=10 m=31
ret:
h=10 m=40
